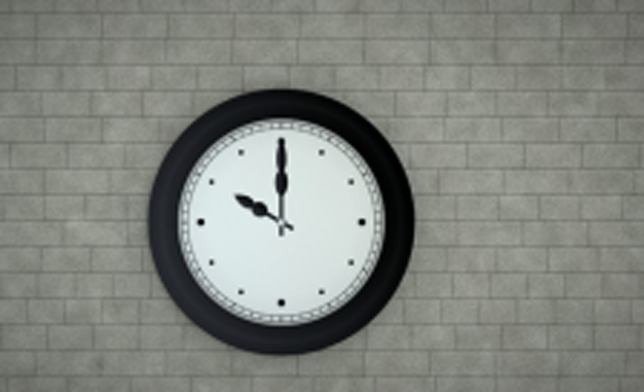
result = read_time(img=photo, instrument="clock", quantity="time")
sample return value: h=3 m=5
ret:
h=10 m=0
